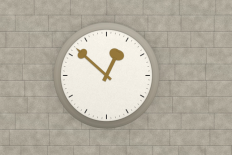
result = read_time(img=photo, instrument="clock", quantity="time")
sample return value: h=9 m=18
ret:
h=12 m=52
